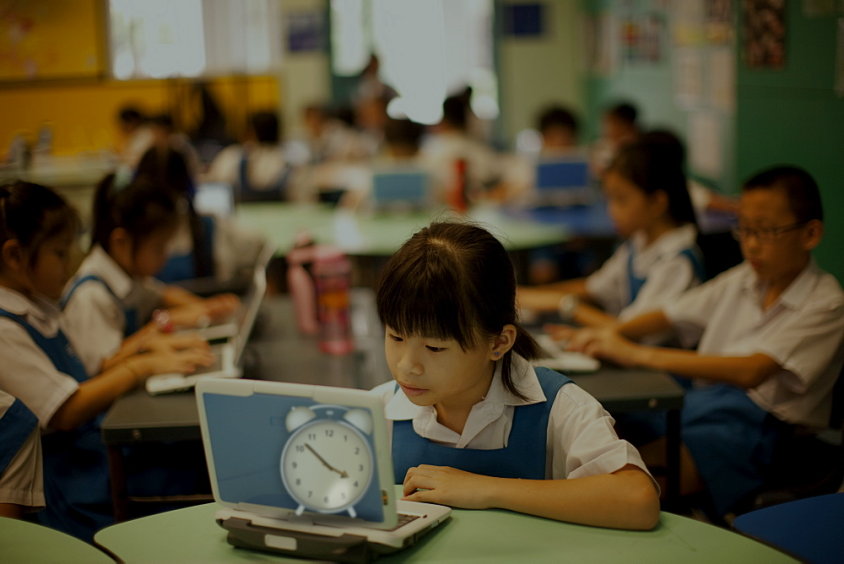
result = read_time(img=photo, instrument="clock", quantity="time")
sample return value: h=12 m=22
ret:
h=3 m=52
